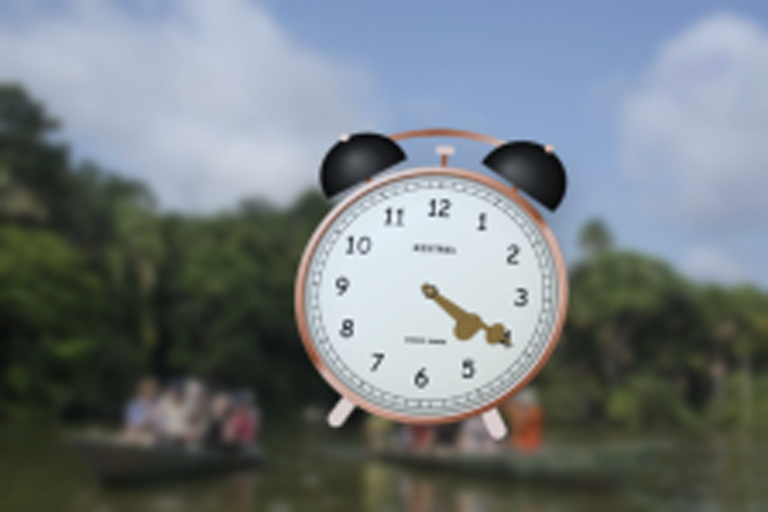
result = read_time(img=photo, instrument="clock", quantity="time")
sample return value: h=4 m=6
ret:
h=4 m=20
